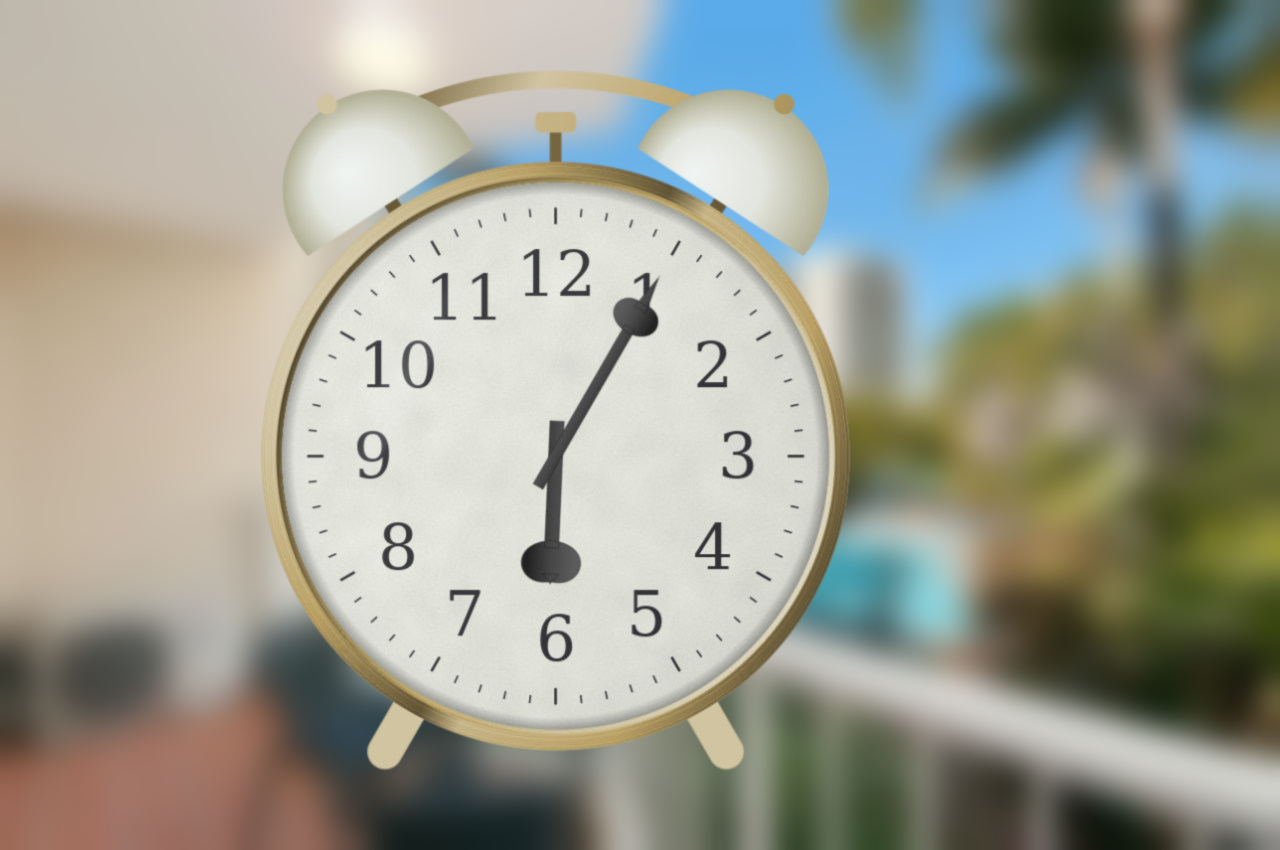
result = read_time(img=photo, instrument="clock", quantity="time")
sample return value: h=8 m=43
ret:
h=6 m=5
